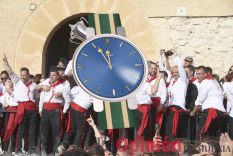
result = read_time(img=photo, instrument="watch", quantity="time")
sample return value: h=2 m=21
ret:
h=11 m=56
